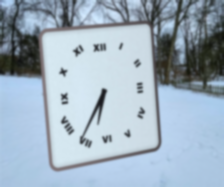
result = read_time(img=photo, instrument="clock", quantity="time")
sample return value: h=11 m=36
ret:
h=6 m=36
